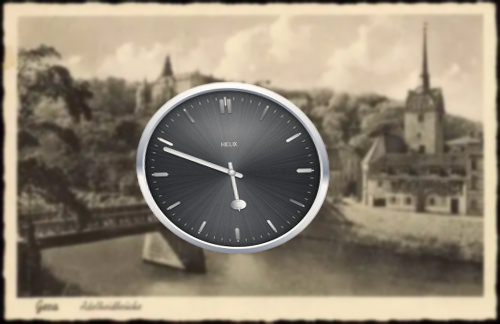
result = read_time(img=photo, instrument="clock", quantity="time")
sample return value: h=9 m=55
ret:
h=5 m=49
